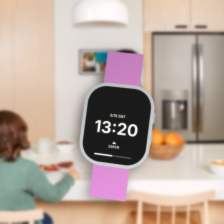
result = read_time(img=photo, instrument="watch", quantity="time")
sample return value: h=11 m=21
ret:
h=13 m=20
